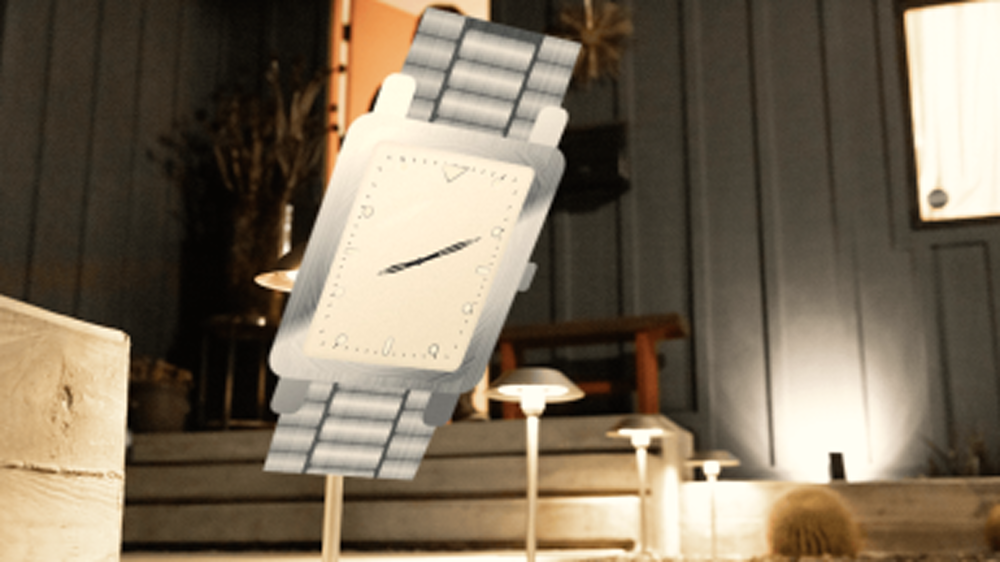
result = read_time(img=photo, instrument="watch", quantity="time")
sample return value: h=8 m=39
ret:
h=8 m=10
